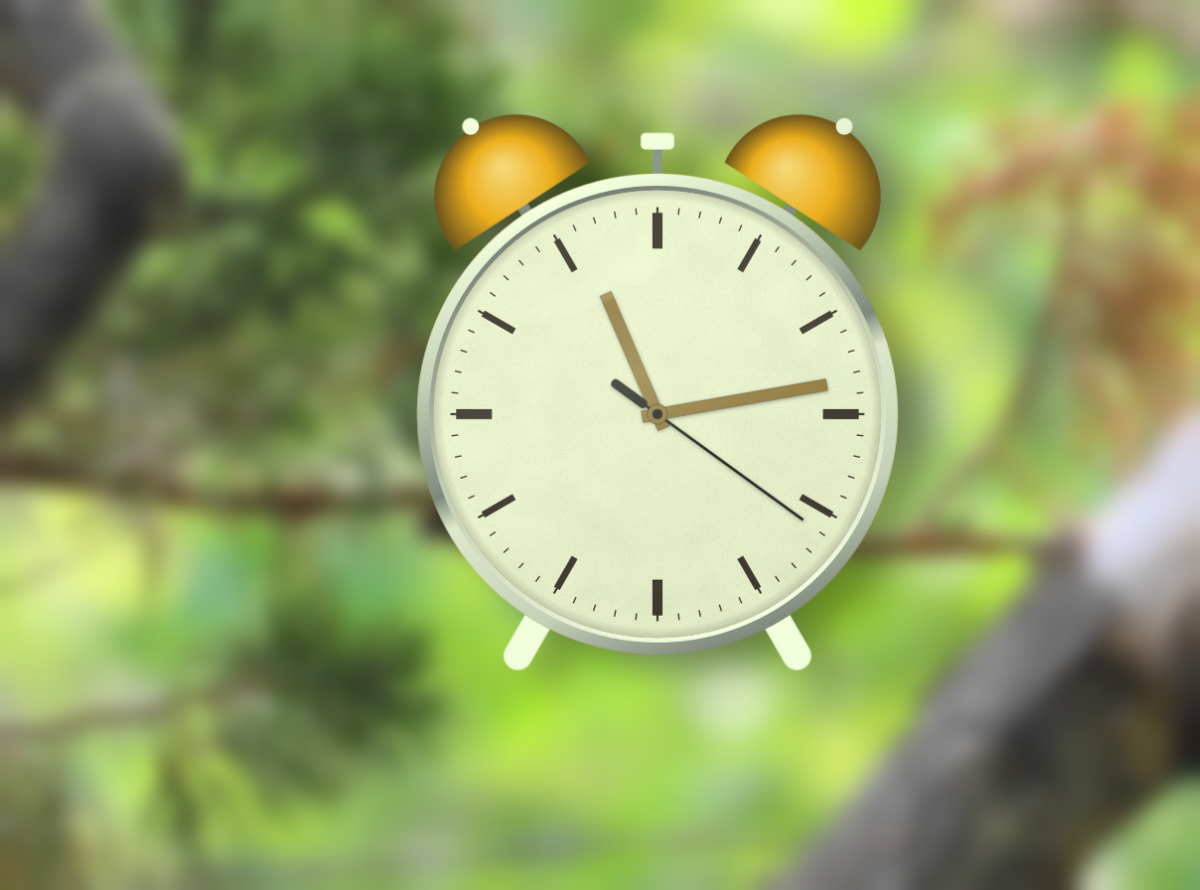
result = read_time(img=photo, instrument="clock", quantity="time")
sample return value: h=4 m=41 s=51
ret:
h=11 m=13 s=21
